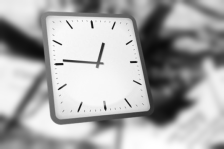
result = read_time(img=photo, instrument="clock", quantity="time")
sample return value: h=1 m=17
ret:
h=12 m=46
